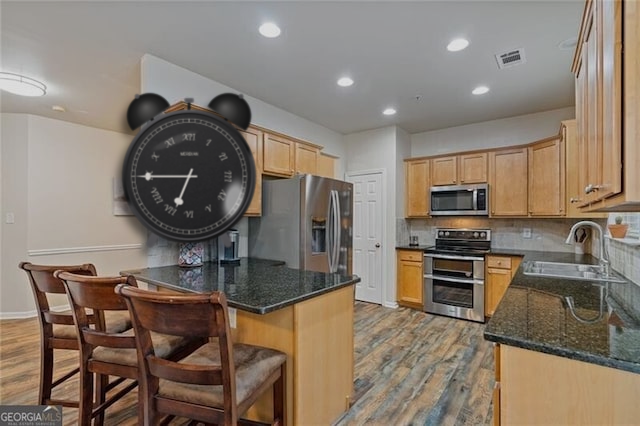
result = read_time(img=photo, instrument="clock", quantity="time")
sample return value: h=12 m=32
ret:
h=6 m=45
